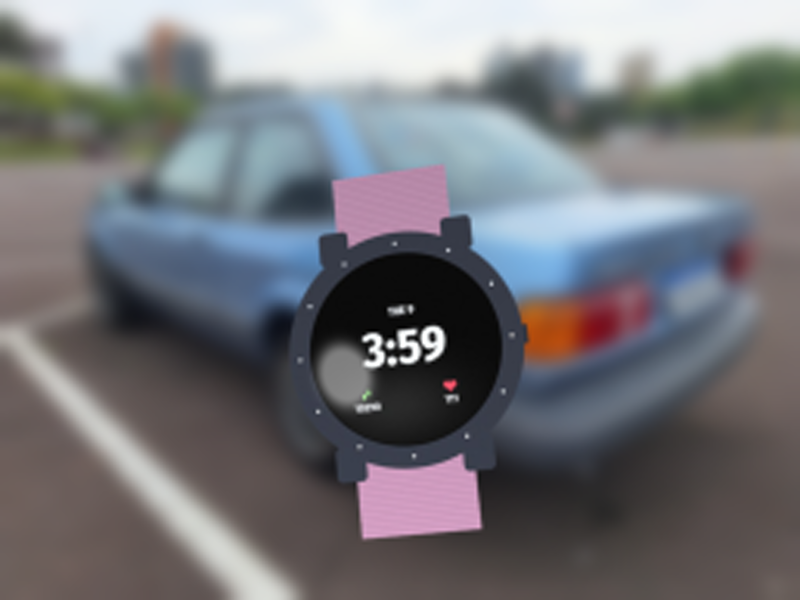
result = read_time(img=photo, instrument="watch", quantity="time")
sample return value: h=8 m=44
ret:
h=3 m=59
